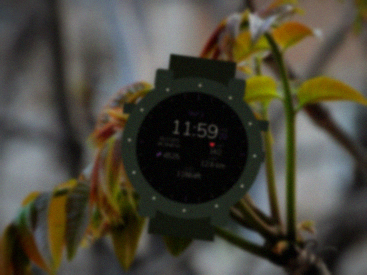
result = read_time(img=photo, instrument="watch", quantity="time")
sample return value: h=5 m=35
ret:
h=11 m=59
